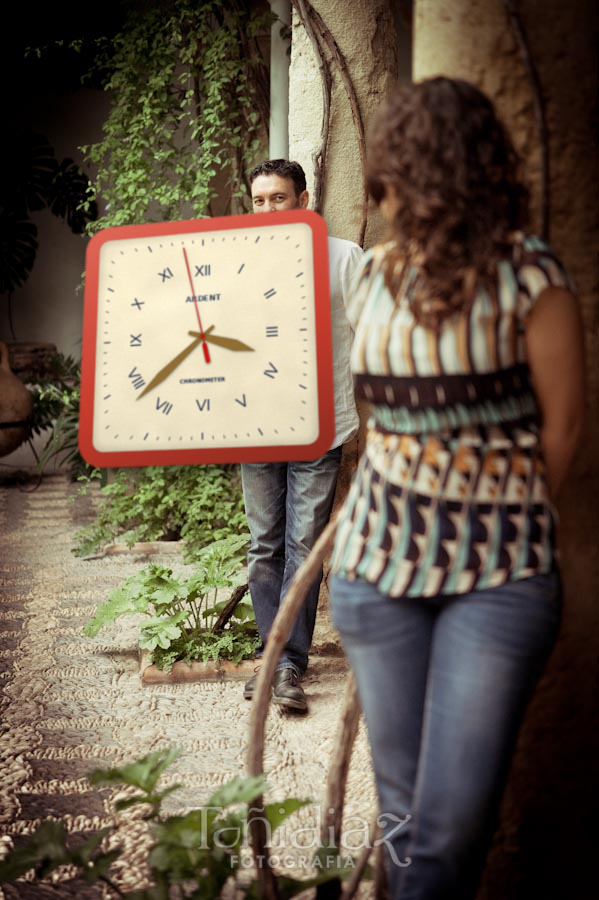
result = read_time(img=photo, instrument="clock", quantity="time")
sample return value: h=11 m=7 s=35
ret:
h=3 m=37 s=58
